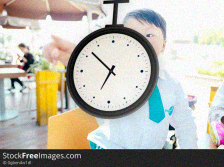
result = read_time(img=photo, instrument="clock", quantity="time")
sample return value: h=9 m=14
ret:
h=6 m=52
